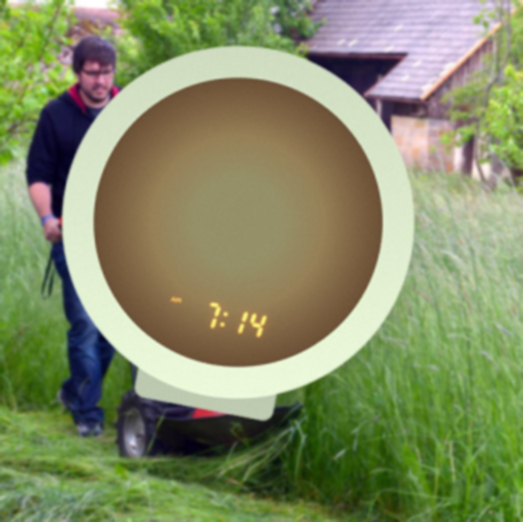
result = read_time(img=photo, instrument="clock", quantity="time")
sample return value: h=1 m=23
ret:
h=7 m=14
